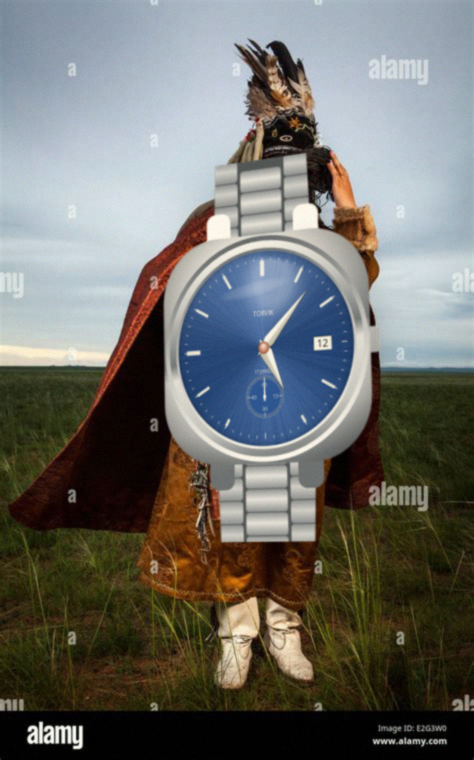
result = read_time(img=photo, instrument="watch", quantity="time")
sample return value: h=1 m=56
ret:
h=5 m=7
